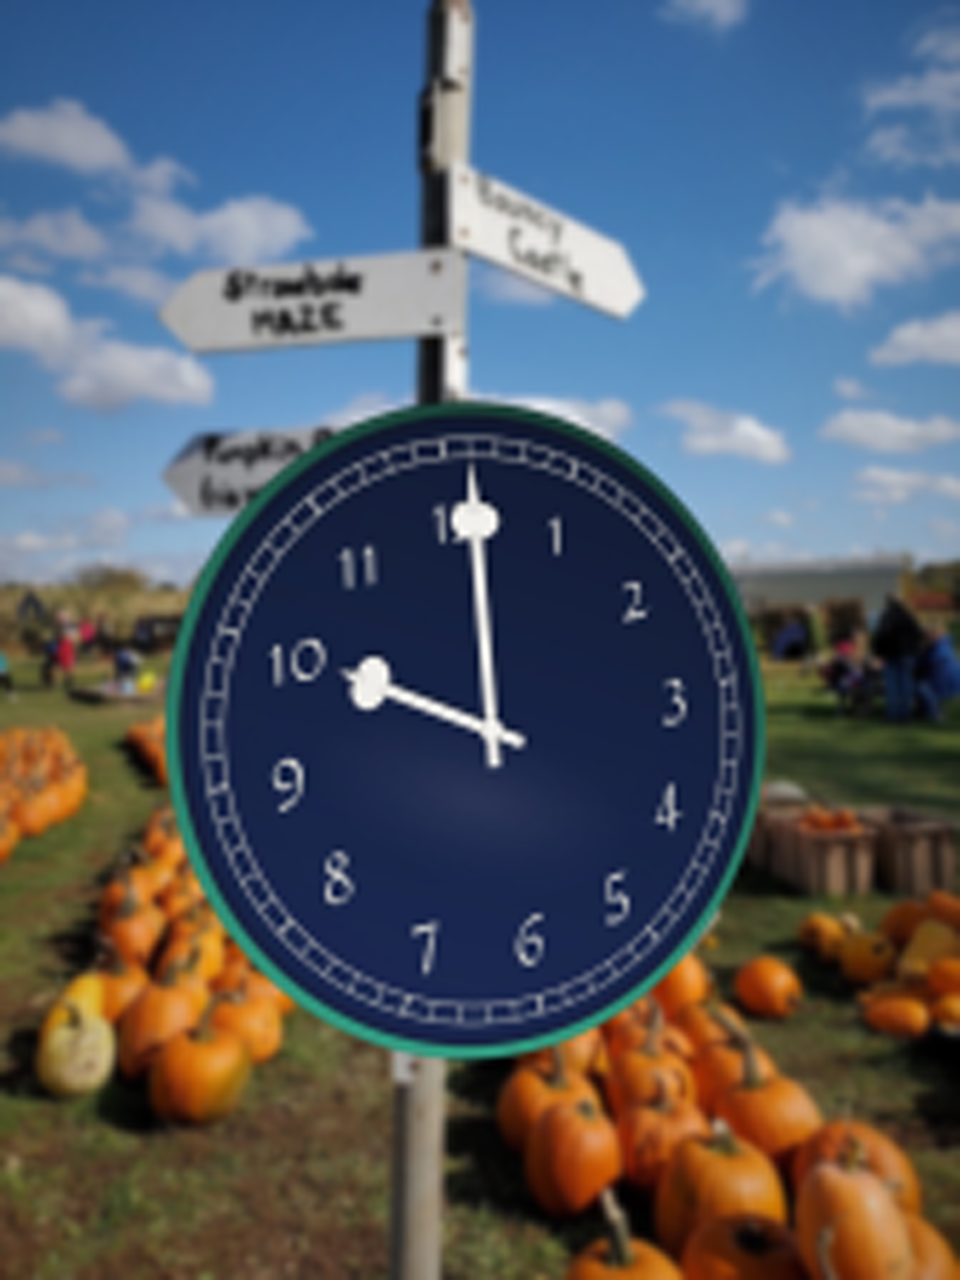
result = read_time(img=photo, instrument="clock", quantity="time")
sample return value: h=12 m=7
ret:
h=10 m=1
